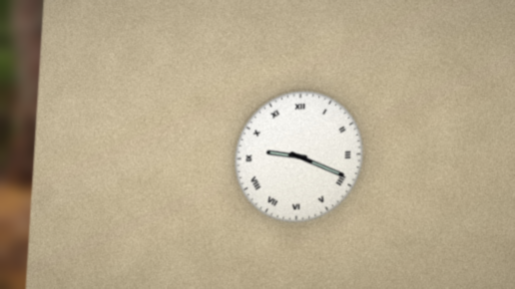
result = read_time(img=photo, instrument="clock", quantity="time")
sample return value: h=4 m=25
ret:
h=9 m=19
